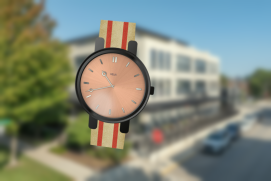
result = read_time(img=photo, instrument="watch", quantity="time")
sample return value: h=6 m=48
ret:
h=10 m=42
